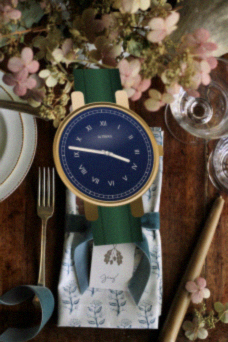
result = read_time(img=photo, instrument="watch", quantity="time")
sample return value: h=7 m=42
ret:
h=3 m=47
